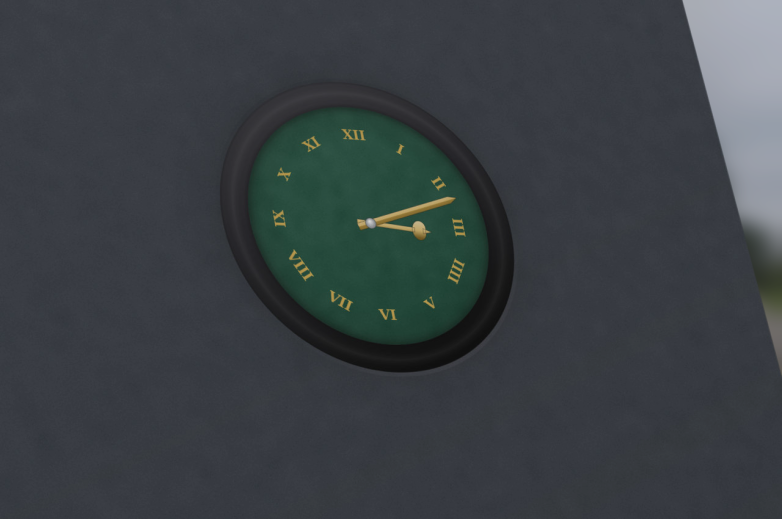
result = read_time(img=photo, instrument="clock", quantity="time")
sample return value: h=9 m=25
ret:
h=3 m=12
